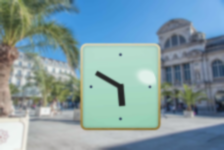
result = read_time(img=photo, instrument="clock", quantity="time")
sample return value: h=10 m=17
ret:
h=5 m=50
